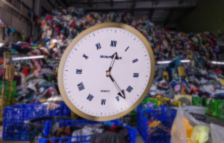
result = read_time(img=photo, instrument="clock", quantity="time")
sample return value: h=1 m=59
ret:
h=12 m=23
